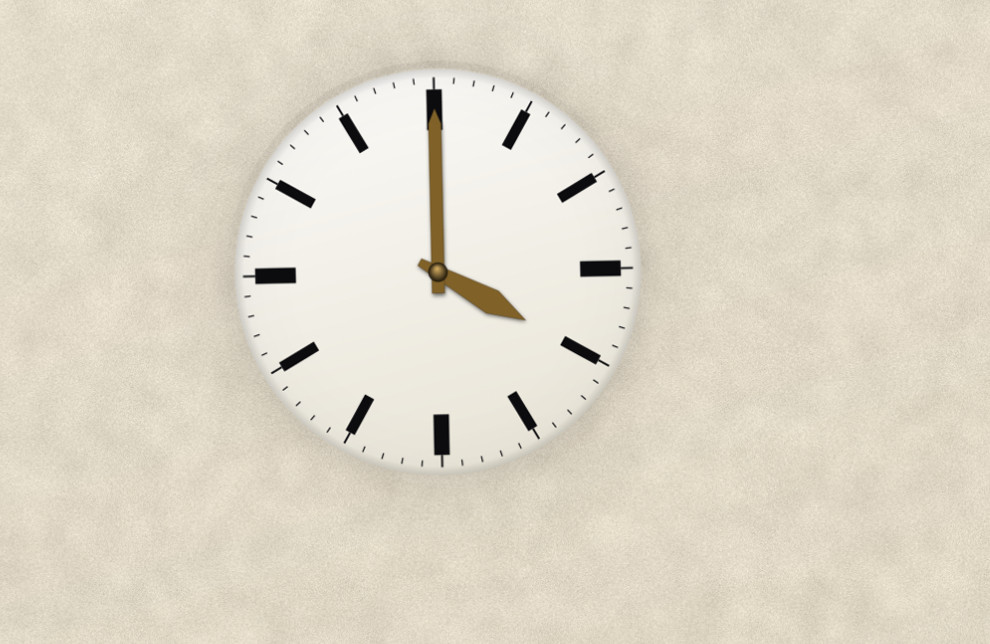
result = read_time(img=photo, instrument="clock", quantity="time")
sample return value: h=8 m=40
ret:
h=4 m=0
